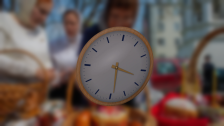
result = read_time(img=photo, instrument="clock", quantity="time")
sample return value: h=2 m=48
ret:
h=3 m=29
